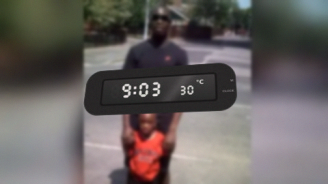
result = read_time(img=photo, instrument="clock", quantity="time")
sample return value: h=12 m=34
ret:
h=9 m=3
